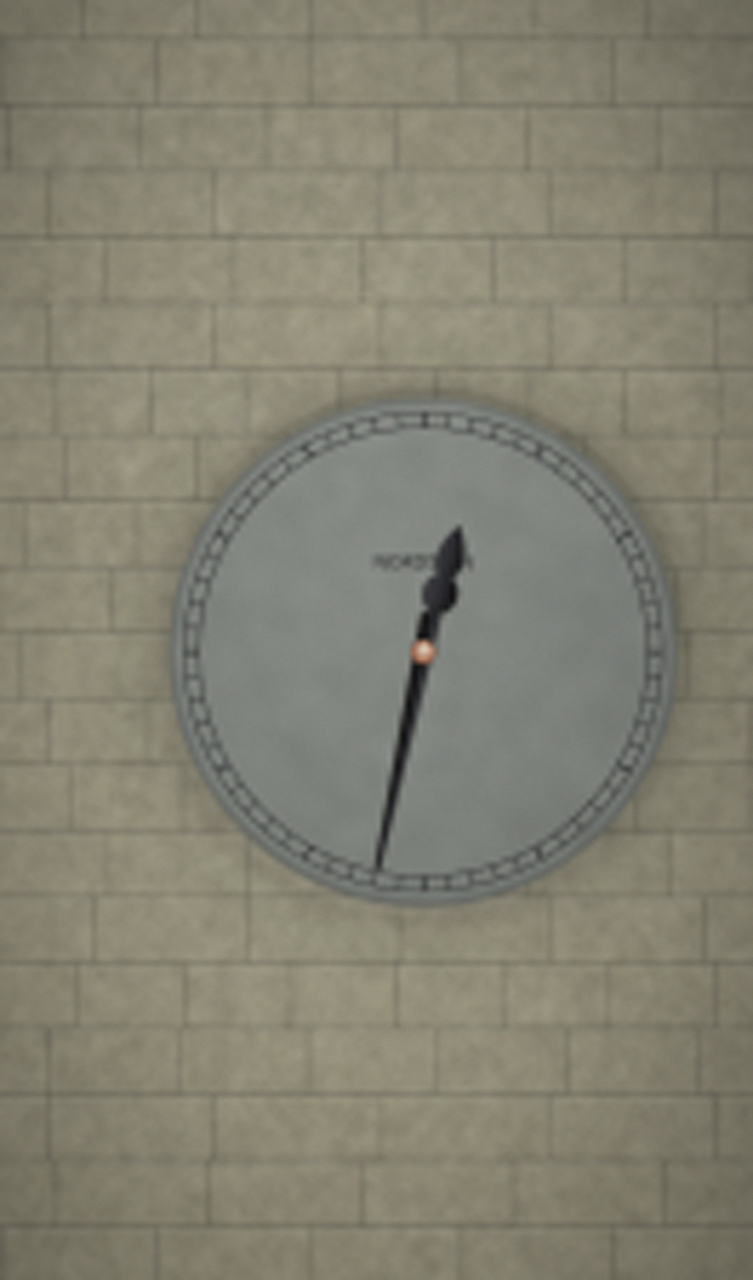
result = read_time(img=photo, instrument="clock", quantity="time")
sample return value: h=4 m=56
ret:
h=12 m=32
